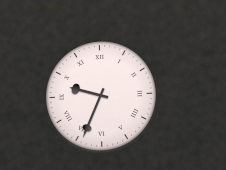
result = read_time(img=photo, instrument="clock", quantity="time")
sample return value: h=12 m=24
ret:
h=9 m=34
